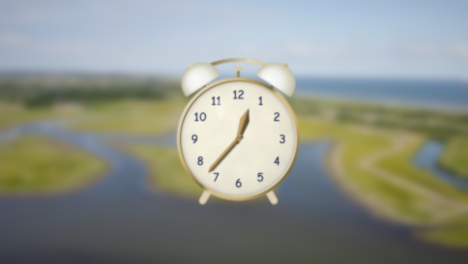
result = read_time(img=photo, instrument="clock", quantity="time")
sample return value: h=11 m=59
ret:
h=12 m=37
